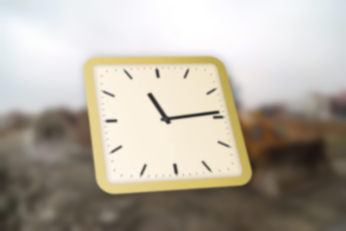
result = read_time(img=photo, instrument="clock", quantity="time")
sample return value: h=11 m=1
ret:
h=11 m=14
